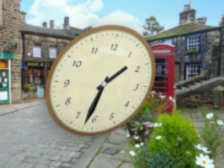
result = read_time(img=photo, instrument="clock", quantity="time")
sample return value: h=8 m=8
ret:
h=1 m=32
